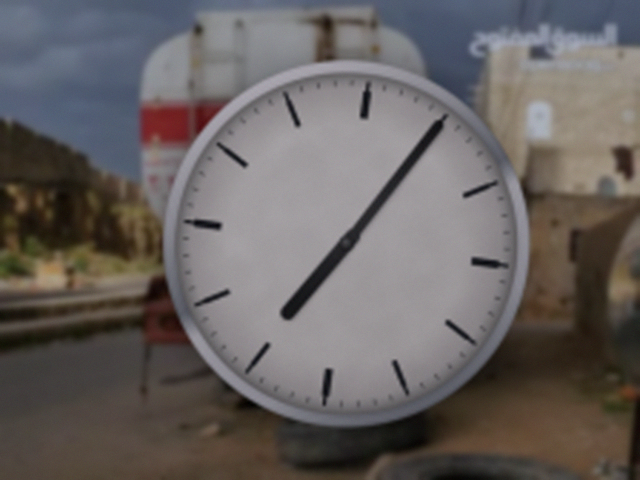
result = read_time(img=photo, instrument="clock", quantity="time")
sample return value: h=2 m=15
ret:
h=7 m=5
